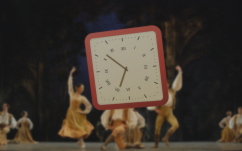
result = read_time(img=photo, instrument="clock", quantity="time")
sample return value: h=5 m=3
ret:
h=6 m=52
